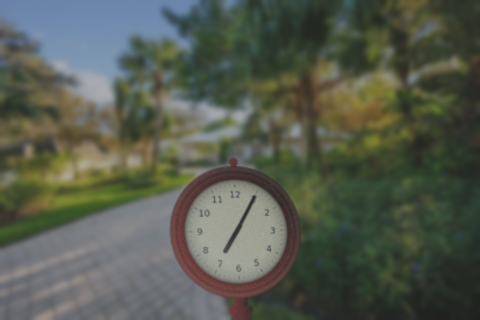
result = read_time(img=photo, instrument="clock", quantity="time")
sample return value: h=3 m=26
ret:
h=7 m=5
